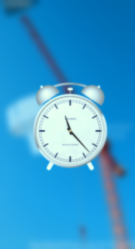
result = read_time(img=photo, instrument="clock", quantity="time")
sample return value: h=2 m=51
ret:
h=11 m=23
